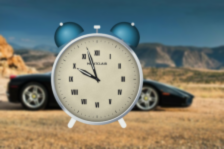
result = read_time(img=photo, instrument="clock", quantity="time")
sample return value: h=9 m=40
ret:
h=9 m=57
